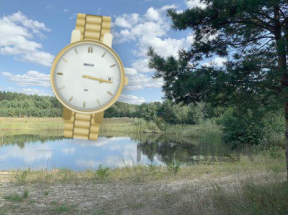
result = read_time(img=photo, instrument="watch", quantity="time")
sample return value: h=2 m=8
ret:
h=3 m=16
